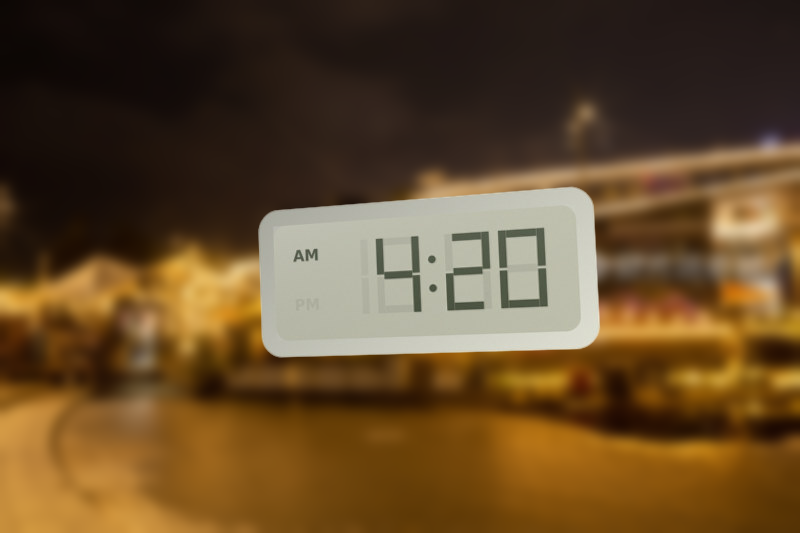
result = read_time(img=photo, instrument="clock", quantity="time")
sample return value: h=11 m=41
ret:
h=4 m=20
